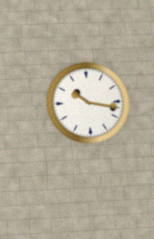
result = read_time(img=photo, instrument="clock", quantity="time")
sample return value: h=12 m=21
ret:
h=10 m=17
